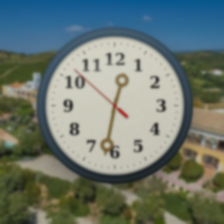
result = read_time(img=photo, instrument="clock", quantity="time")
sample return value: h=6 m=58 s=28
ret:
h=12 m=31 s=52
